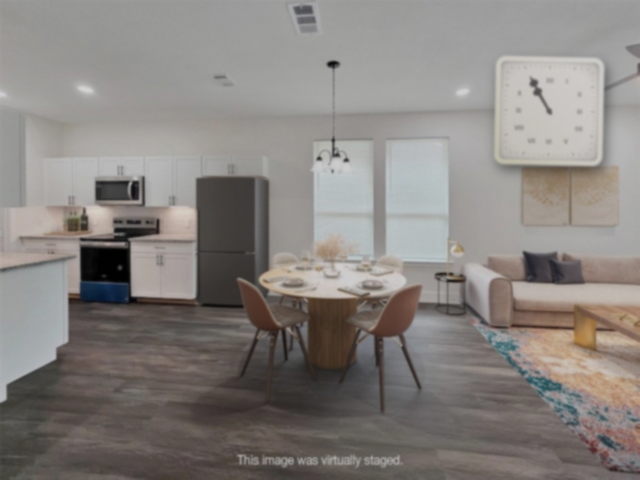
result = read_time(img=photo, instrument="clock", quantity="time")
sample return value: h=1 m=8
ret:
h=10 m=55
